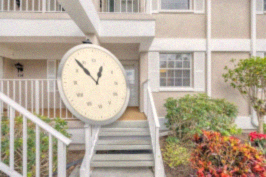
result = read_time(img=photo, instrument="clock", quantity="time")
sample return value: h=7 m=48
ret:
h=12 m=53
